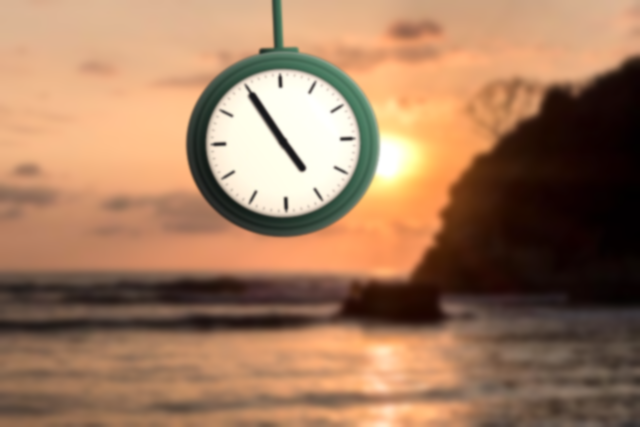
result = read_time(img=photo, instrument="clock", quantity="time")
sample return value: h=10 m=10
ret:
h=4 m=55
